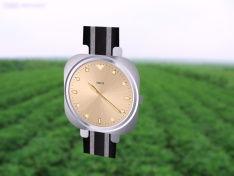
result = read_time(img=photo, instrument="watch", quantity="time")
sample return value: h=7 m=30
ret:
h=10 m=21
